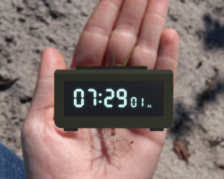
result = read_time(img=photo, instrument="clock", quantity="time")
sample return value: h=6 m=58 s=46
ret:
h=7 m=29 s=1
